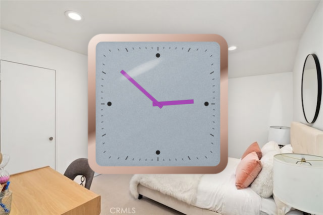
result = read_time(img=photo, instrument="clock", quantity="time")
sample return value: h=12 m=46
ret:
h=2 m=52
